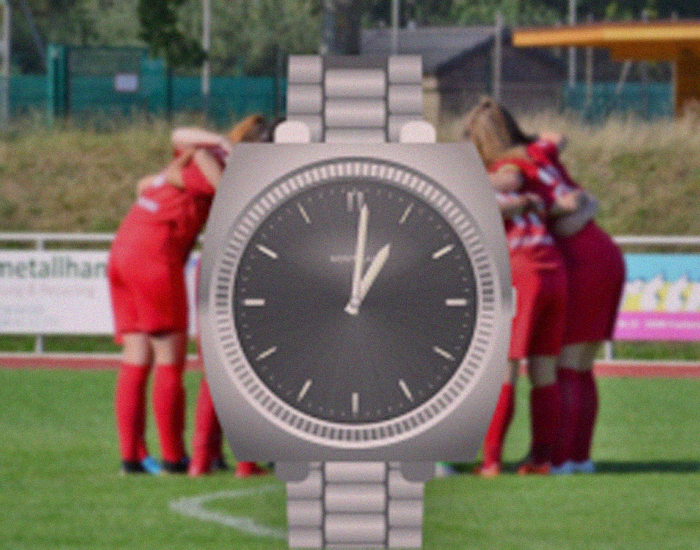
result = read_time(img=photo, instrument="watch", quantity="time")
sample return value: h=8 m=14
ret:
h=1 m=1
